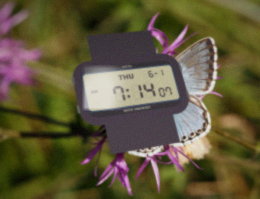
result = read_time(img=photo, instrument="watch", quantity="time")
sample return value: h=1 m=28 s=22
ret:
h=7 m=14 s=7
